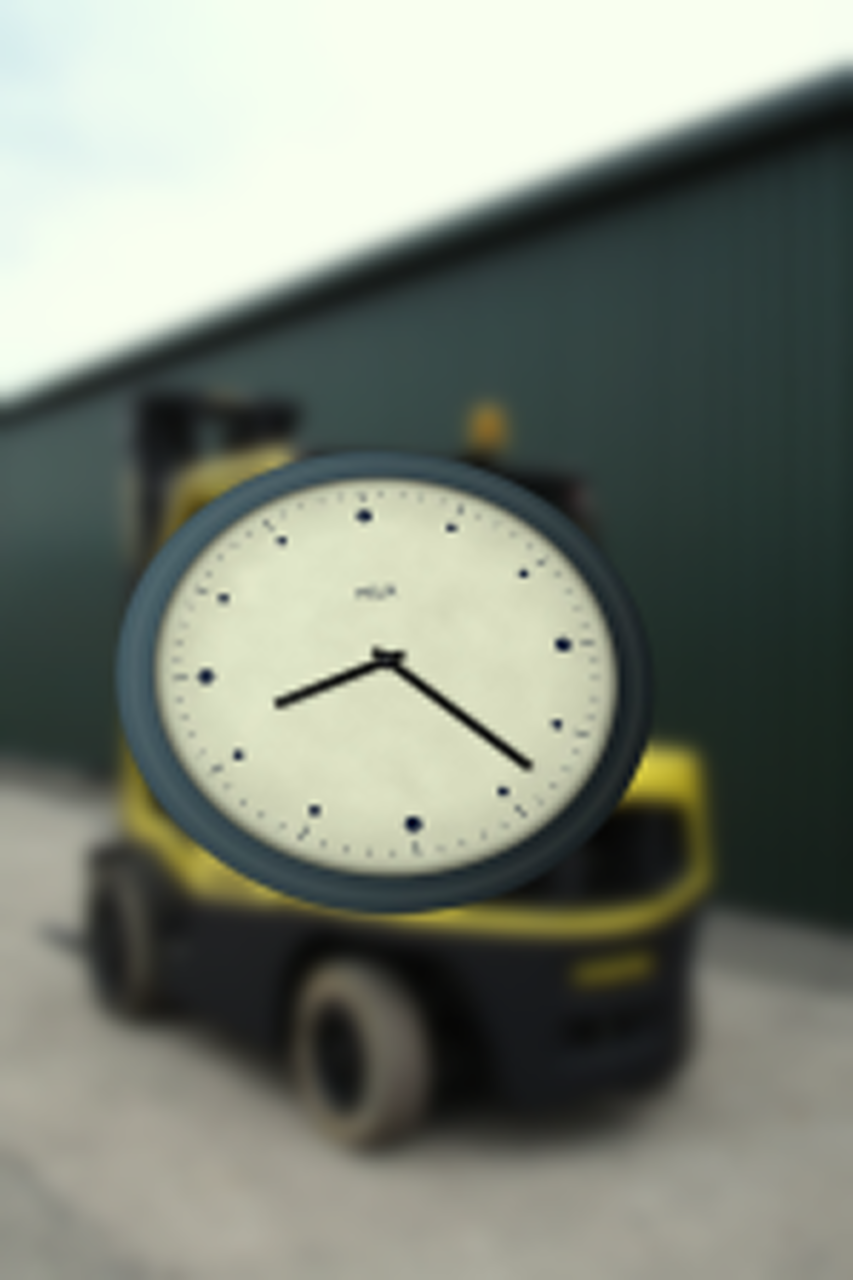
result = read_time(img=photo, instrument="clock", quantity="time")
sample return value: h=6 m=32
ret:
h=8 m=23
